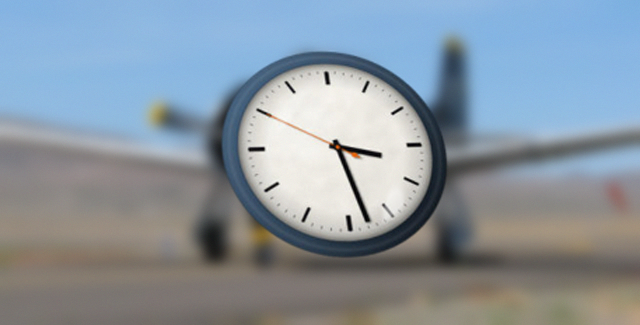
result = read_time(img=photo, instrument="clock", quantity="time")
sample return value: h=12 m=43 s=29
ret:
h=3 m=27 s=50
